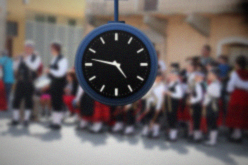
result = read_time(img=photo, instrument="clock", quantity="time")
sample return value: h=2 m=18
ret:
h=4 m=47
